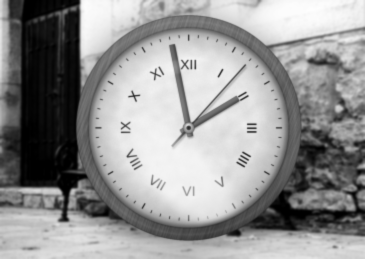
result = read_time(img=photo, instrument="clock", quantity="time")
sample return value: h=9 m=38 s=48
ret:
h=1 m=58 s=7
